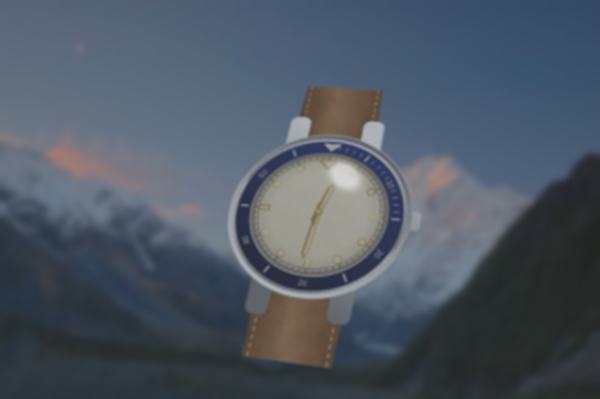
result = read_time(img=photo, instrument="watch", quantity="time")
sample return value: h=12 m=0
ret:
h=12 m=31
